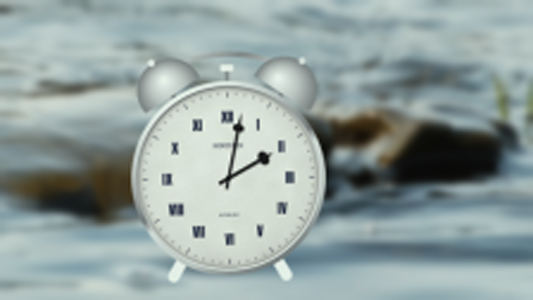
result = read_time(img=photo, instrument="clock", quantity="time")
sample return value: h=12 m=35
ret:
h=2 m=2
